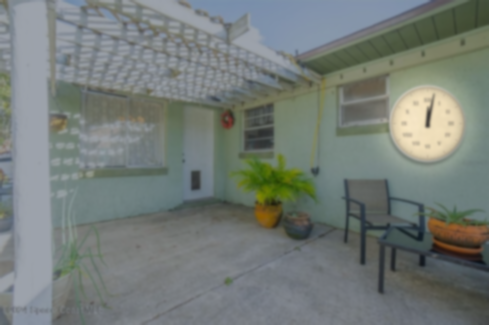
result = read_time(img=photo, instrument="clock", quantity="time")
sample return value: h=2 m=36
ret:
h=12 m=2
